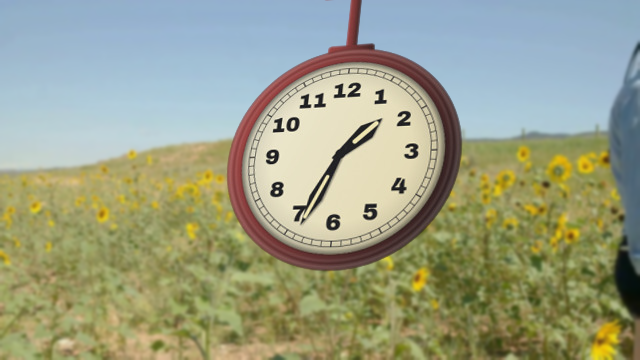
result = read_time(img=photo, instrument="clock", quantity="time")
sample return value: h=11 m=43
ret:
h=1 m=34
